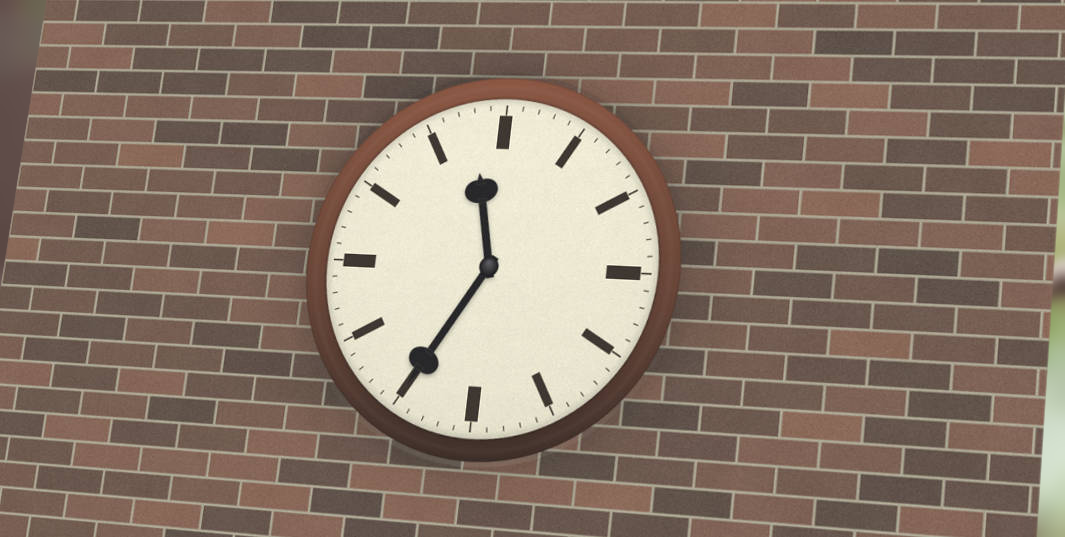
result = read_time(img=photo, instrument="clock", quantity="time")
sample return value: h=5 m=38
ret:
h=11 m=35
